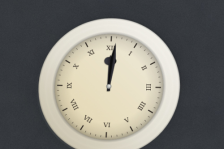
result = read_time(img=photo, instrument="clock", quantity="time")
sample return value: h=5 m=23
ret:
h=12 m=1
